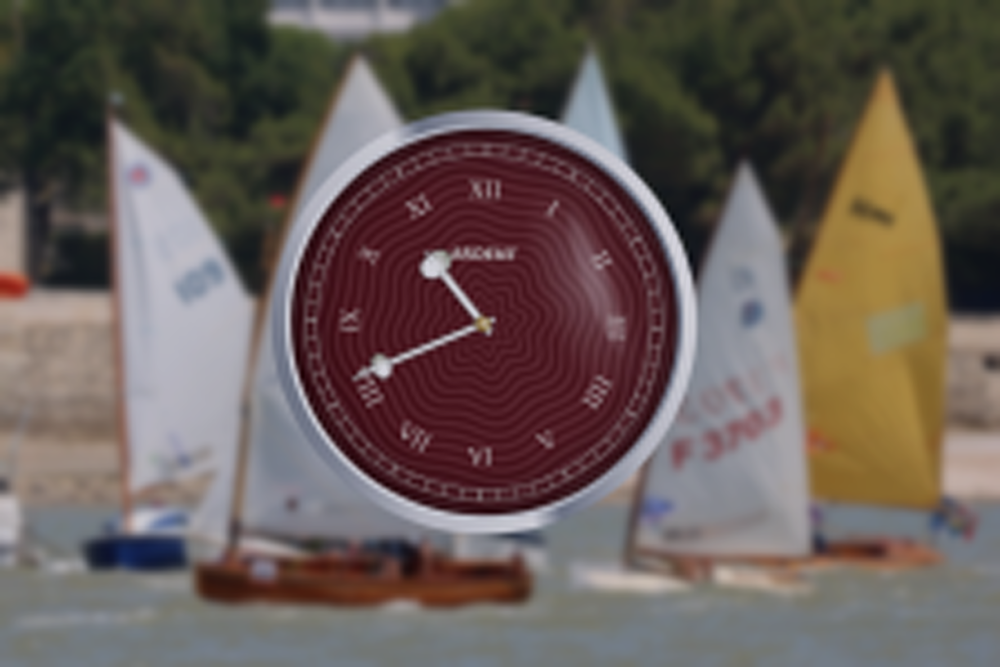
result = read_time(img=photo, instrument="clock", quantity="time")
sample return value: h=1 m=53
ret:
h=10 m=41
